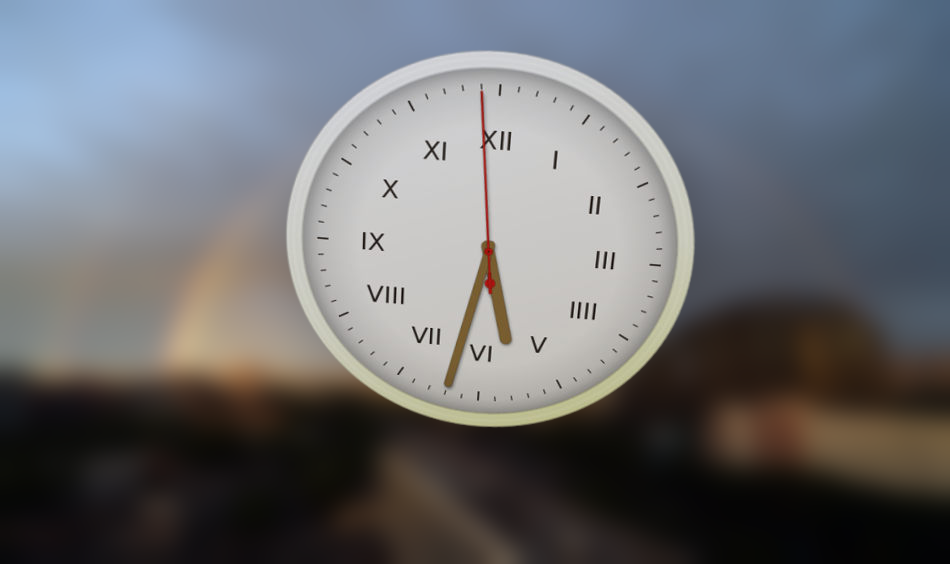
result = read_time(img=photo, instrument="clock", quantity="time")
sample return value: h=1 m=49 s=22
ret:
h=5 m=31 s=59
